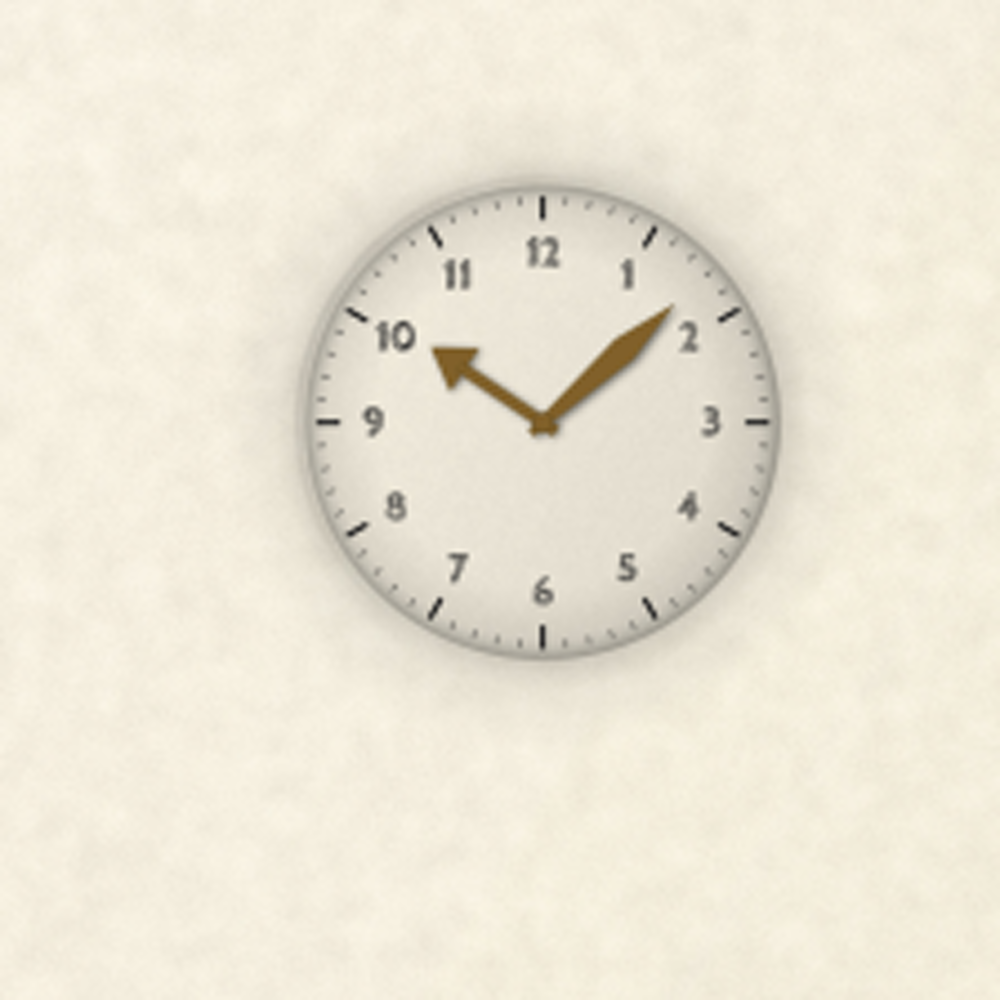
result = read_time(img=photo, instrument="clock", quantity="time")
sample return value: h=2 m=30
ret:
h=10 m=8
